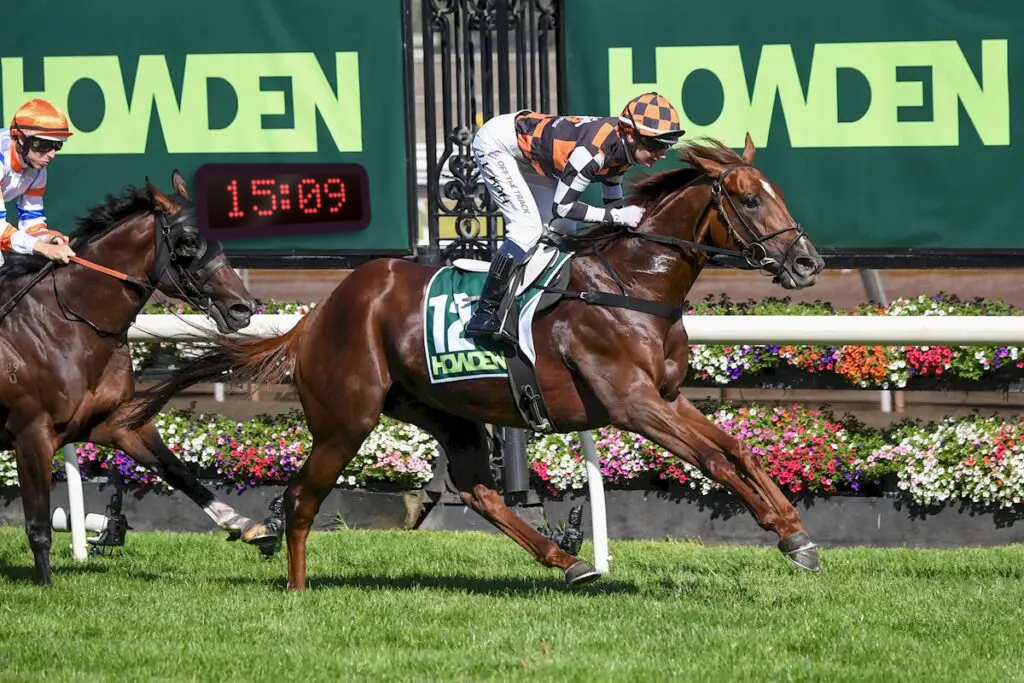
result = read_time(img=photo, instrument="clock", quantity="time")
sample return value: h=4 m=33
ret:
h=15 m=9
